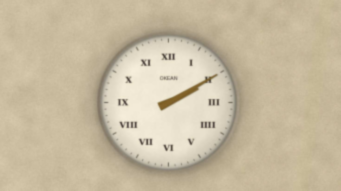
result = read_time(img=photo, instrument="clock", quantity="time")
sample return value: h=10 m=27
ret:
h=2 m=10
